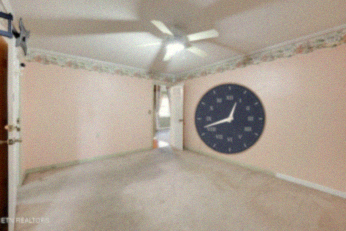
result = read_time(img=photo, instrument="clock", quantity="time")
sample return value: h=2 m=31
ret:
h=12 m=42
